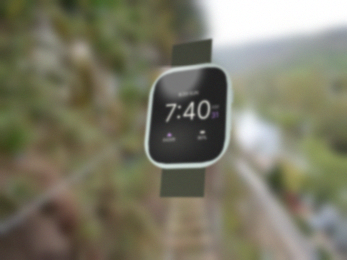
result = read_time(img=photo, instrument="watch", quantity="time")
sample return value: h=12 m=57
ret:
h=7 m=40
